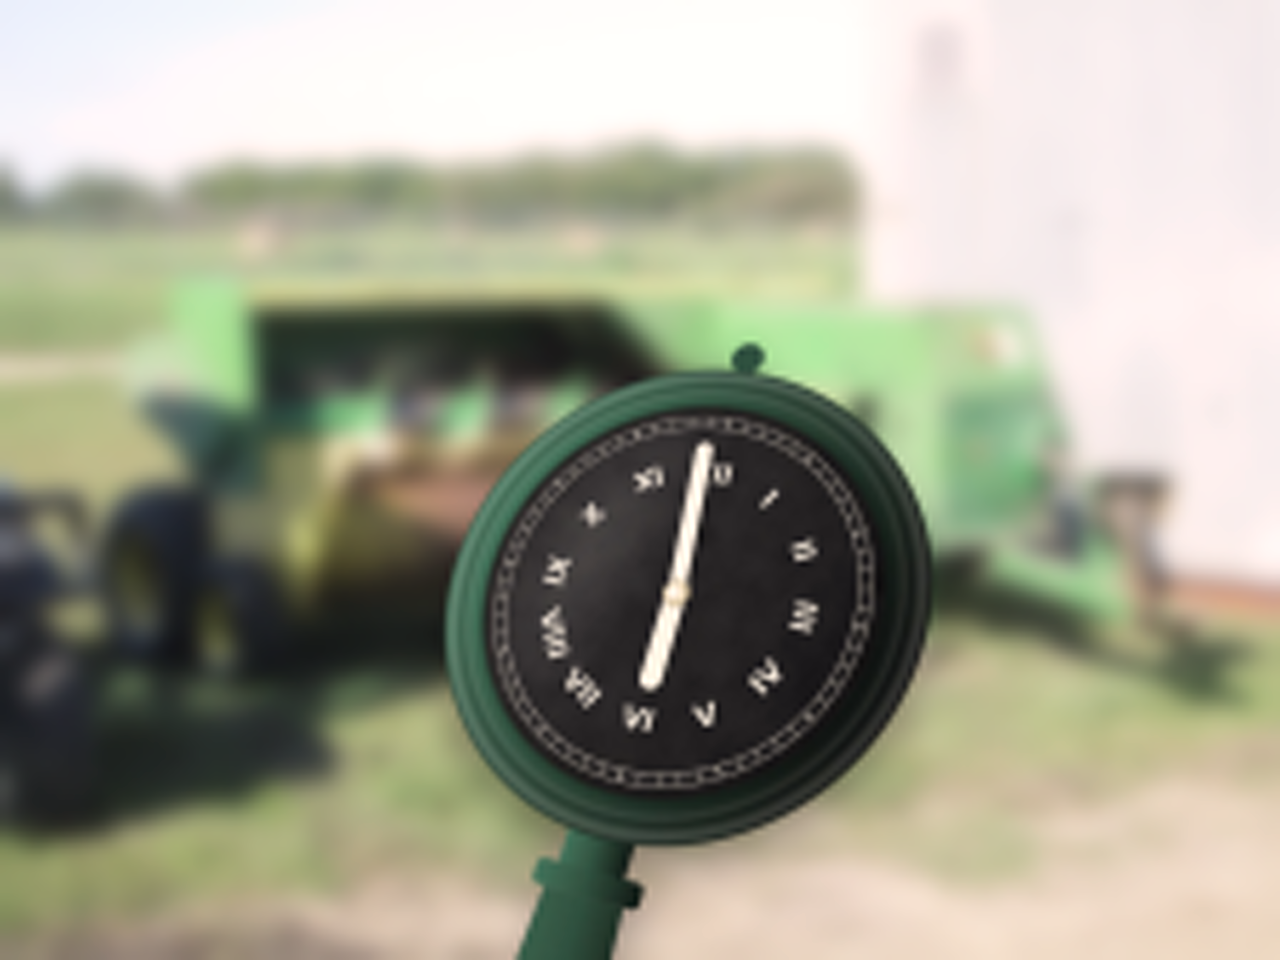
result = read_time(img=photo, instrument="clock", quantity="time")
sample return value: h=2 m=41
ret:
h=5 m=59
